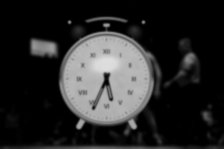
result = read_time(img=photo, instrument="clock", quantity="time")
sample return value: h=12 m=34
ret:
h=5 m=34
